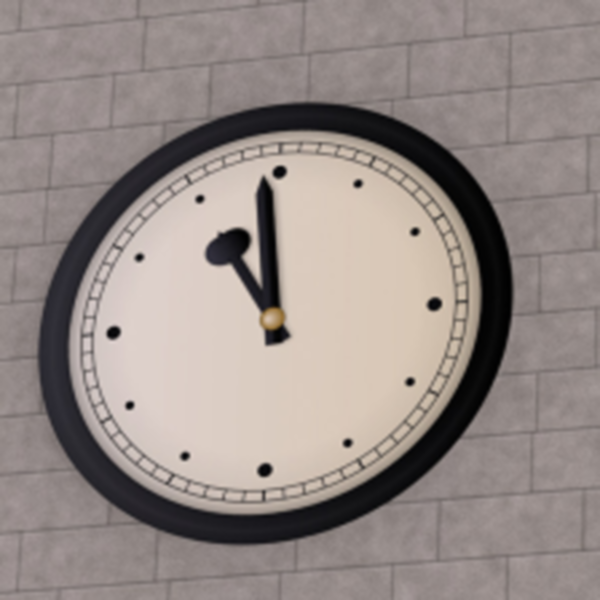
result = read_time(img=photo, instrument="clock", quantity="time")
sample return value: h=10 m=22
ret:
h=10 m=59
